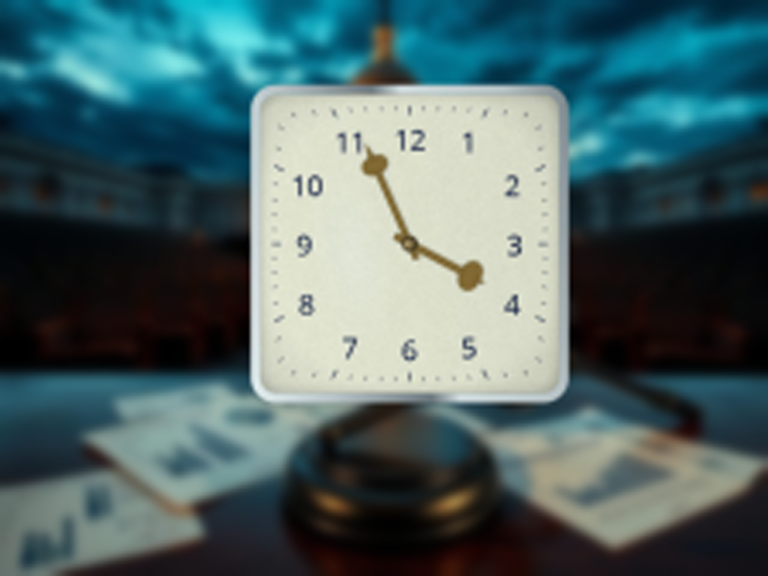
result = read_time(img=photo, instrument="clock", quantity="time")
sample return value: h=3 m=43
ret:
h=3 m=56
